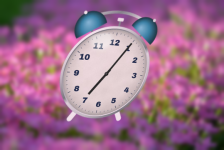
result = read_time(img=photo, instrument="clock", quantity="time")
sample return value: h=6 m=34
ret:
h=7 m=5
